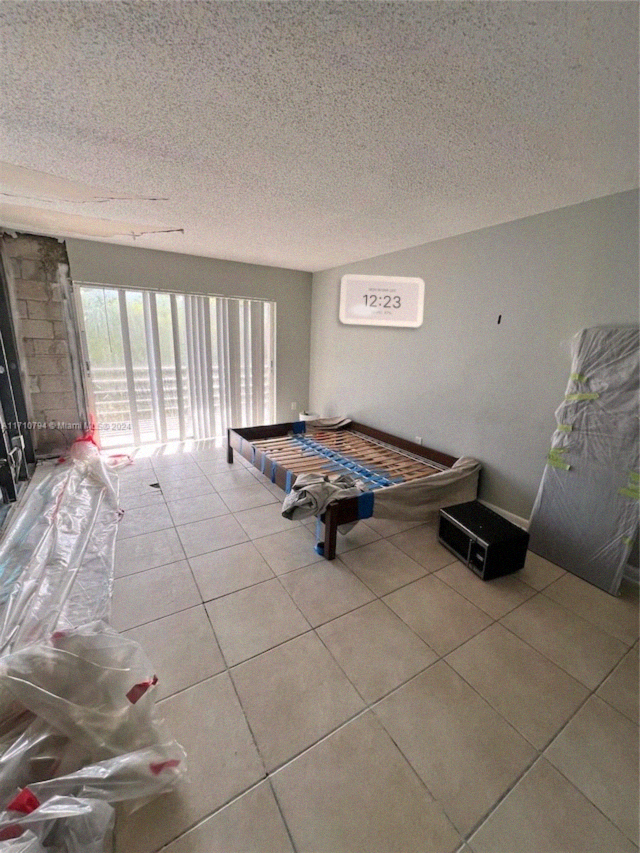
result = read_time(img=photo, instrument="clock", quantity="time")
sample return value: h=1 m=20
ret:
h=12 m=23
